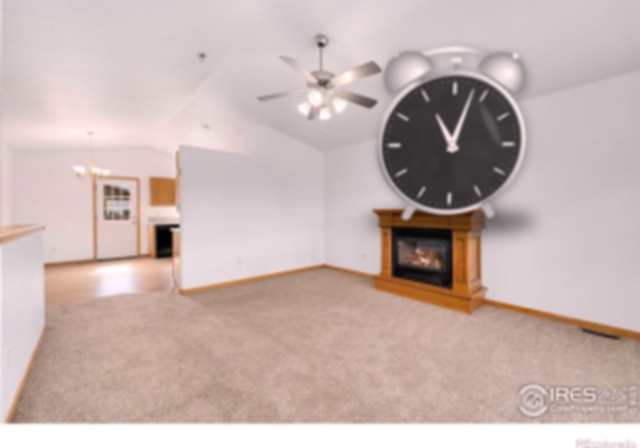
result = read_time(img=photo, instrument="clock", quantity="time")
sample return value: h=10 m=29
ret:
h=11 m=3
